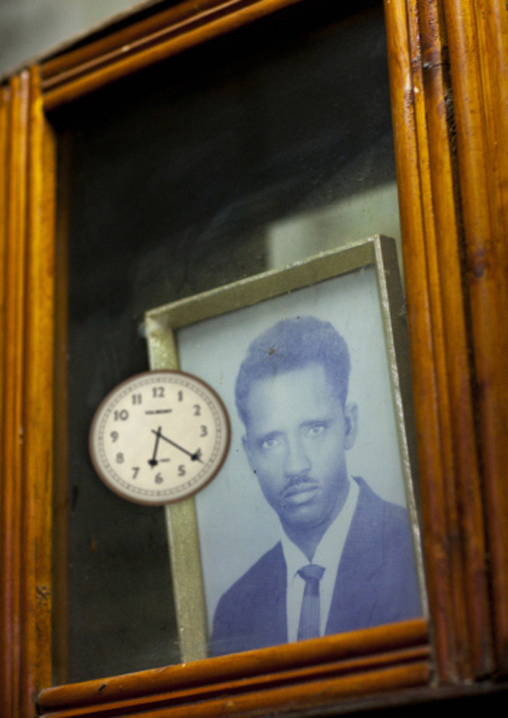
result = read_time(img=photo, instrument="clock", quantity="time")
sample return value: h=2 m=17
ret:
h=6 m=21
